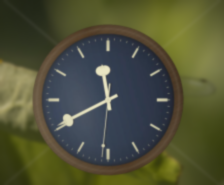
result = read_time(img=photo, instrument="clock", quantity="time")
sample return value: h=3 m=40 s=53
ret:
h=11 m=40 s=31
